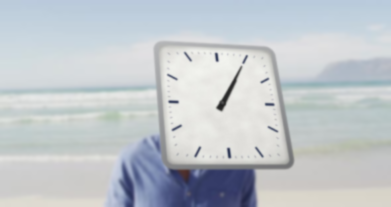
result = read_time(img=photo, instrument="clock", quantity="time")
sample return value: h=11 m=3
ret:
h=1 m=5
